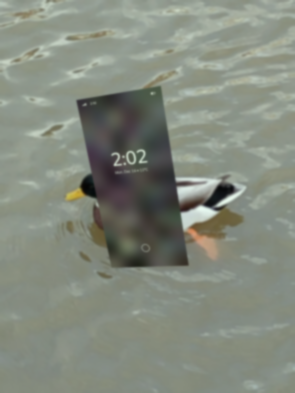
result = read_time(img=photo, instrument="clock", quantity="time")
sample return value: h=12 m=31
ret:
h=2 m=2
